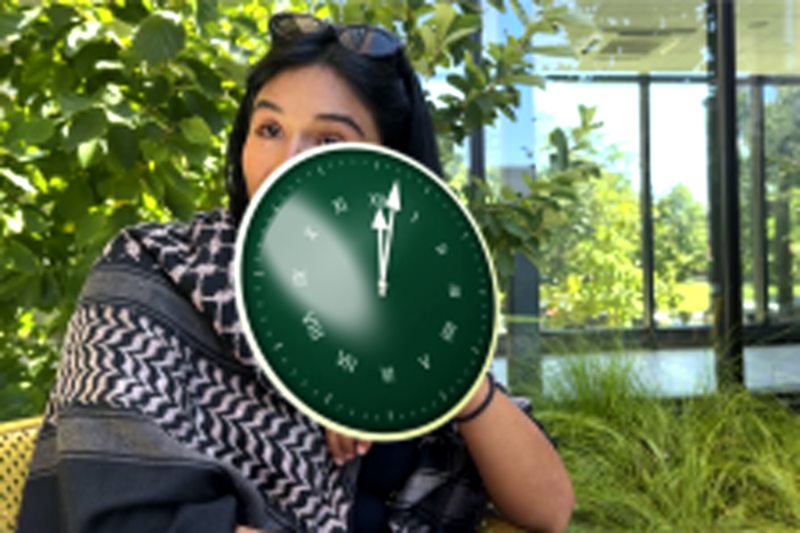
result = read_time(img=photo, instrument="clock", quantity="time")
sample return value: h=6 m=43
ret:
h=12 m=2
